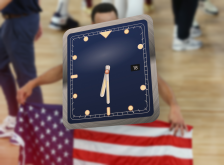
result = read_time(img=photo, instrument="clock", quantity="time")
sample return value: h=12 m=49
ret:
h=6 m=30
